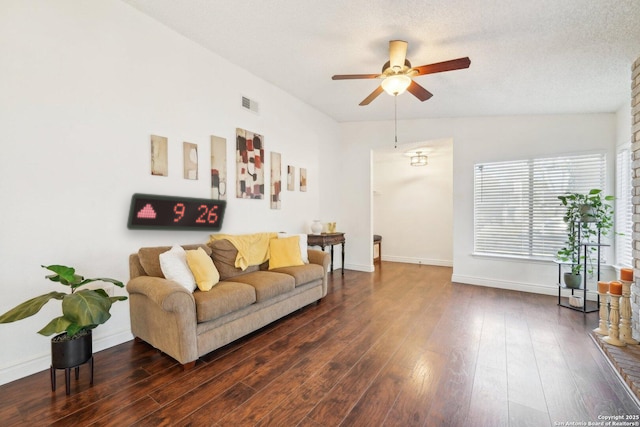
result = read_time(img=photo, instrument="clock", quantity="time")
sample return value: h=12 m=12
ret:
h=9 m=26
